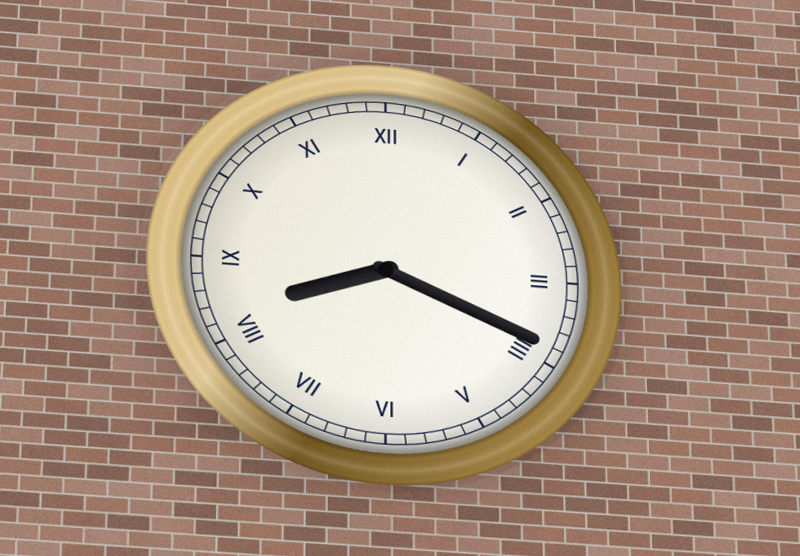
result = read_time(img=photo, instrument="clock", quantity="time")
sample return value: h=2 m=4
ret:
h=8 m=19
